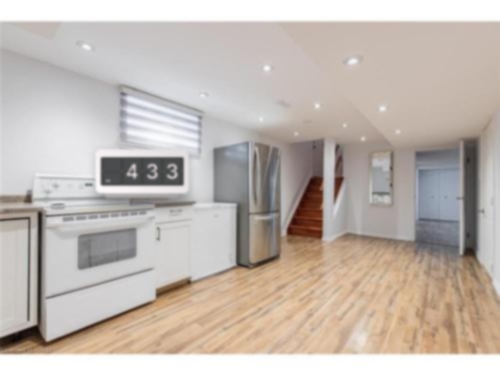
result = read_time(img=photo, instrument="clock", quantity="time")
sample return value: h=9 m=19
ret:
h=4 m=33
